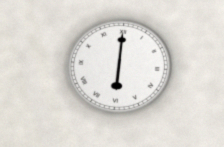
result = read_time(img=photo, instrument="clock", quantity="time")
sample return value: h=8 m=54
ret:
h=6 m=0
